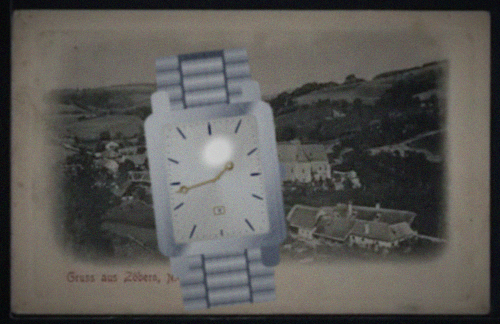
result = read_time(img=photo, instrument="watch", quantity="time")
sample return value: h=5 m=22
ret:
h=1 m=43
